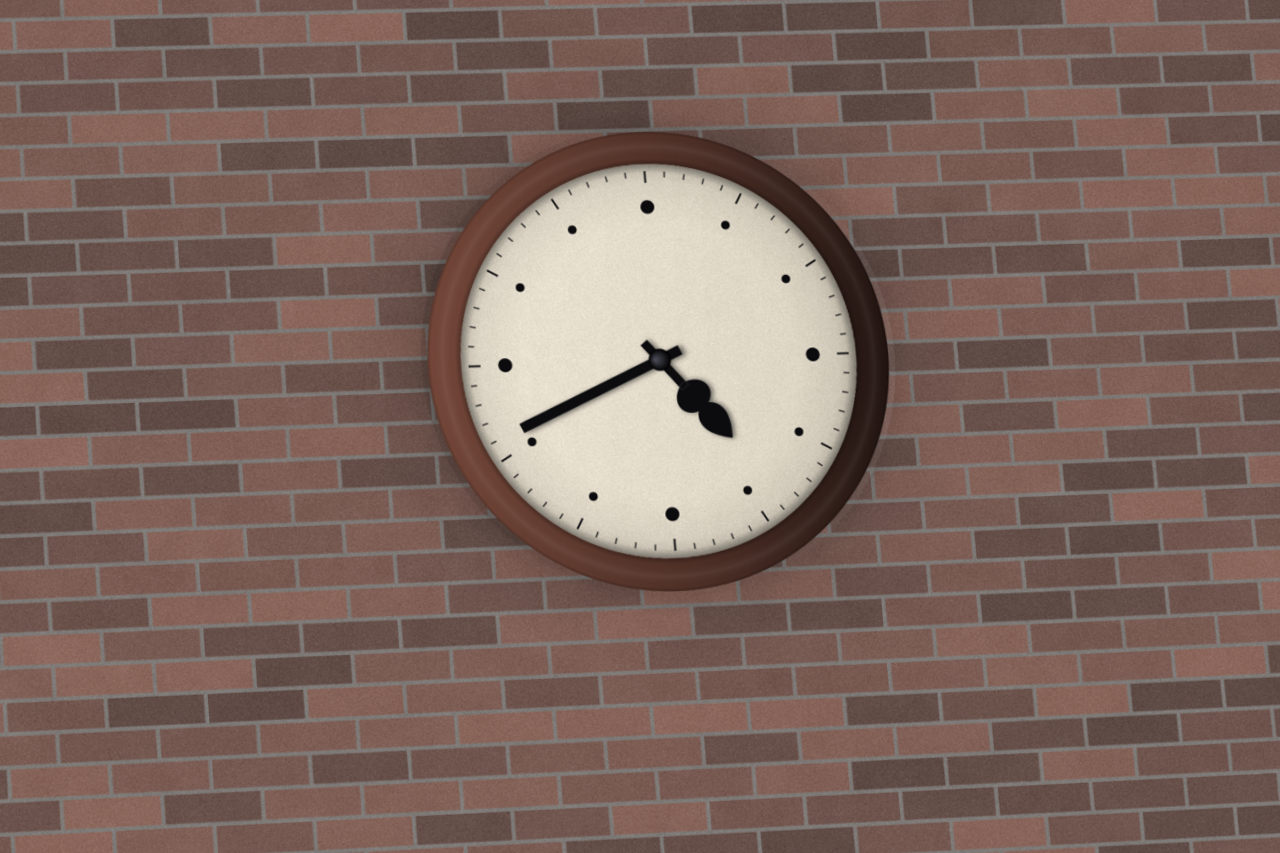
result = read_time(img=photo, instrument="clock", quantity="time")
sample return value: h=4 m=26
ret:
h=4 m=41
